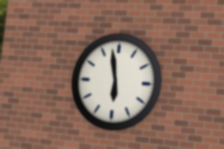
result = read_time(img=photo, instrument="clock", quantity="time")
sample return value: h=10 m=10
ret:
h=5 m=58
